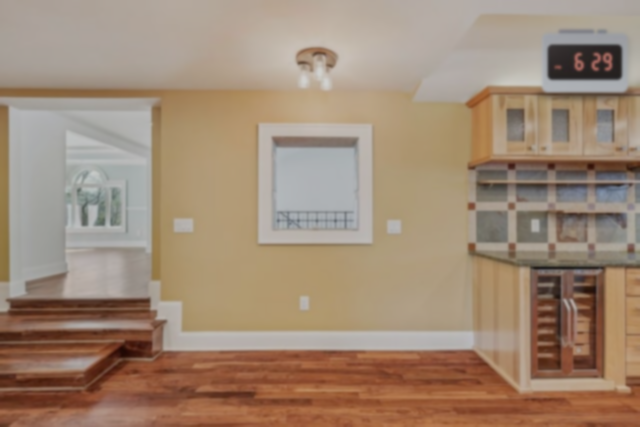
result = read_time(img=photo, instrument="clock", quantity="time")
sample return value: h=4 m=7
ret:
h=6 m=29
